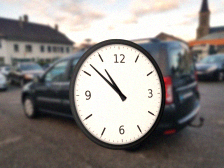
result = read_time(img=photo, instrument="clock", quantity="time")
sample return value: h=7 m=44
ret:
h=10 m=52
